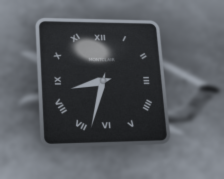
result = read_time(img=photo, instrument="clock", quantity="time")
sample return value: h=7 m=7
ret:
h=8 m=33
